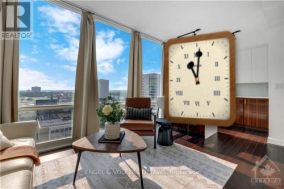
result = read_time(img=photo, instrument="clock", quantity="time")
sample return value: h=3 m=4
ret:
h=11 m=1
